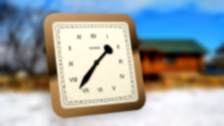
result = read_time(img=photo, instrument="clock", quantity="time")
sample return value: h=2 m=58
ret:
h=1 m=37
